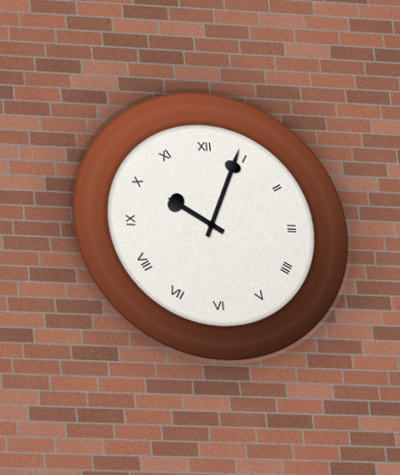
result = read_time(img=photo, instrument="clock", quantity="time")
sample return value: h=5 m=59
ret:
h=10 m=4
